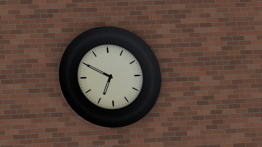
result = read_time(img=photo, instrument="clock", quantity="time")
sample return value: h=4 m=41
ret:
h=6 m=50
